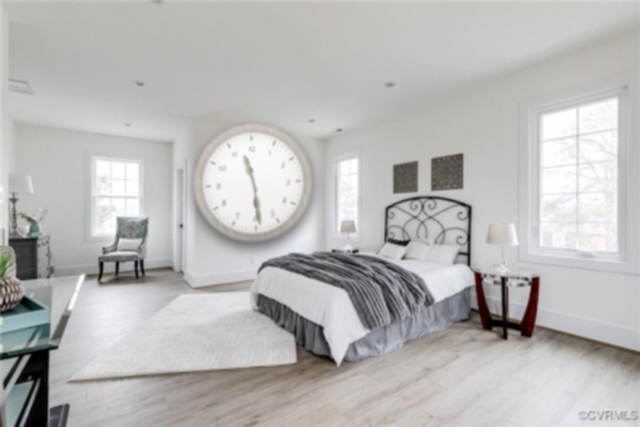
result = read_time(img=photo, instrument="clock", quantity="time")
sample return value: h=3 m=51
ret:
h=11 m=29
